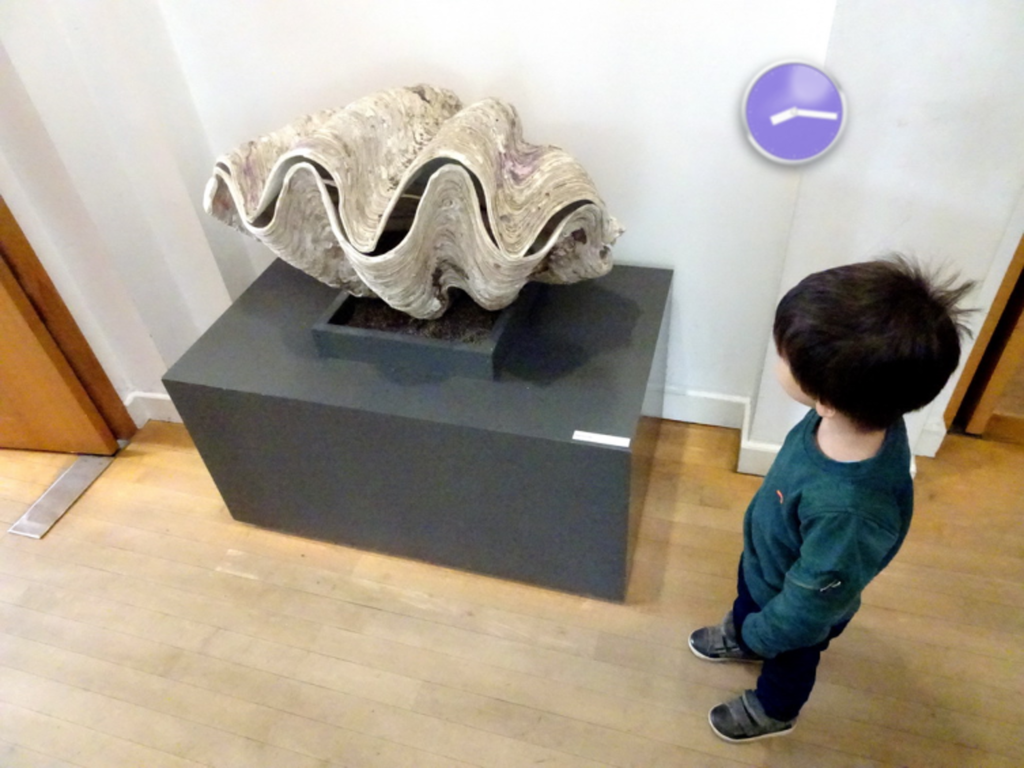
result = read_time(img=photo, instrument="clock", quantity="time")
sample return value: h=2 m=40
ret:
h=8 m=16
